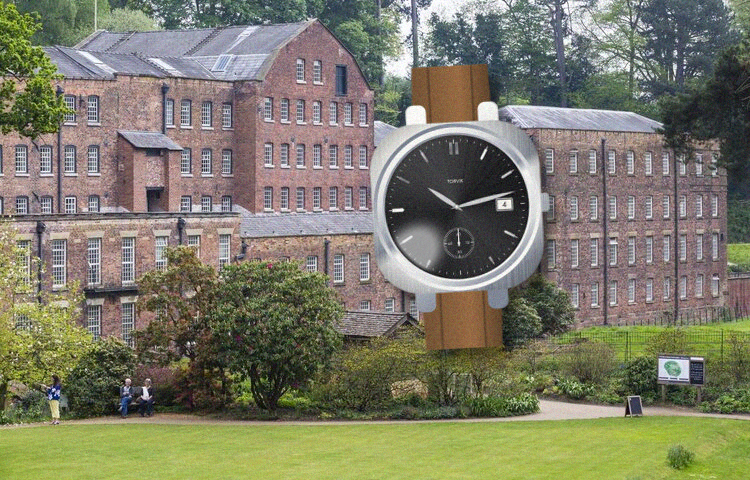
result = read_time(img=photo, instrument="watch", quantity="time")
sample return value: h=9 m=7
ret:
h=10 m=13
